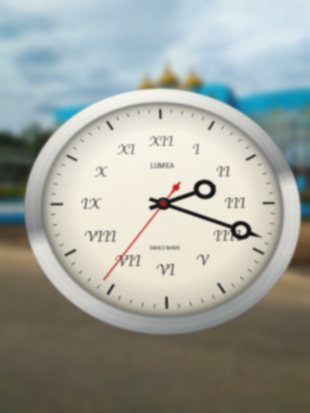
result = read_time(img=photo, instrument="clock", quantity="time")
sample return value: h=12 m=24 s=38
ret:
h=2 m=18 s=36
